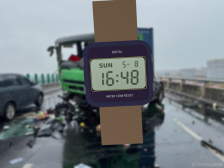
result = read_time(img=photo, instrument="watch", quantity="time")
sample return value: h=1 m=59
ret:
h=16 m=48
